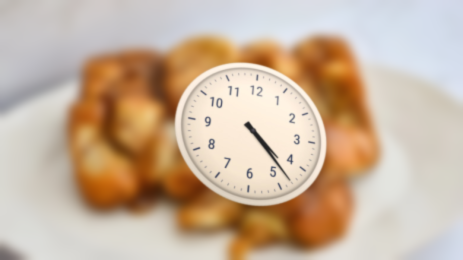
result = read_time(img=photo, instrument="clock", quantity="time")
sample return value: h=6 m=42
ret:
h=4 m=23
